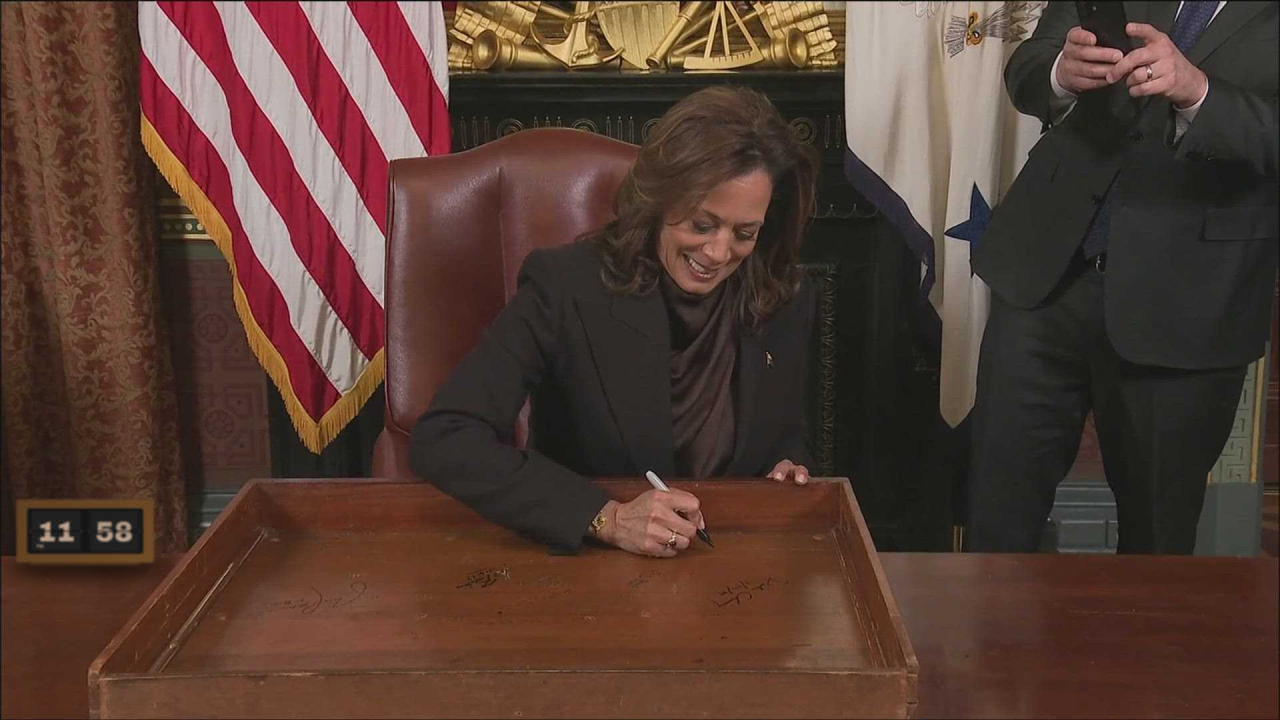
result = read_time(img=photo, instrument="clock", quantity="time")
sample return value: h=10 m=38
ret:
h=11 m=58
